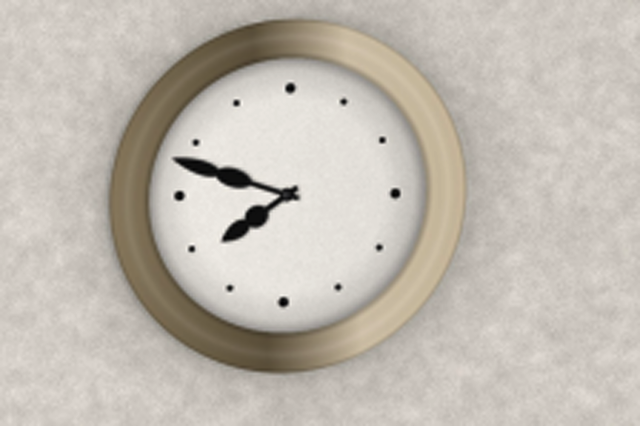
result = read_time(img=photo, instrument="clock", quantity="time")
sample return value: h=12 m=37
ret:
h=7 m=48
